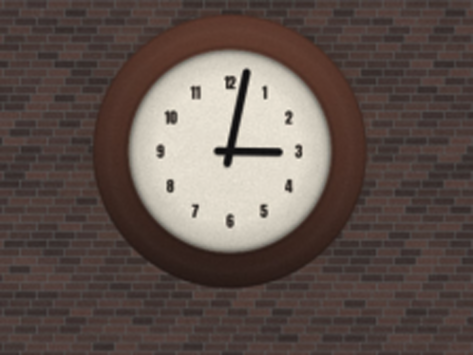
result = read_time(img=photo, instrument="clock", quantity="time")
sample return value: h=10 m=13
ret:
h=3 m=2
